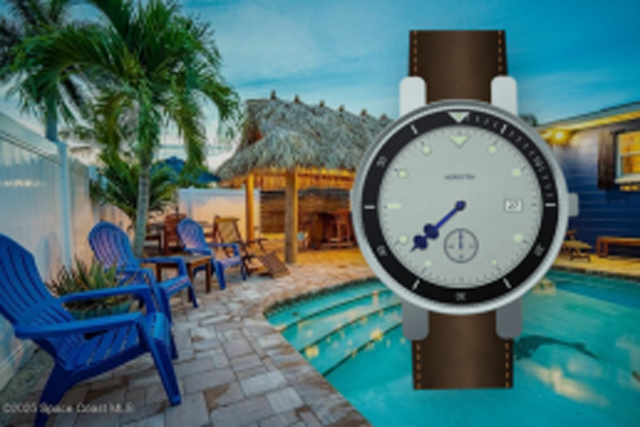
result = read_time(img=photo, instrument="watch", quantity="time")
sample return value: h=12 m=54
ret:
h=7 m=38
